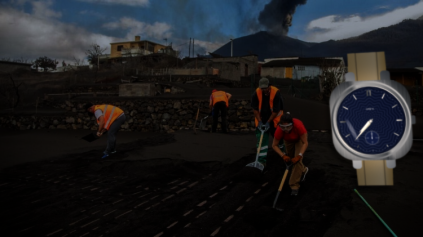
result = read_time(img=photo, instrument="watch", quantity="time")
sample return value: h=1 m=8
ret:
h=7 m=37
